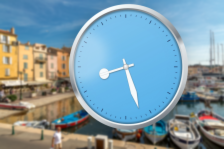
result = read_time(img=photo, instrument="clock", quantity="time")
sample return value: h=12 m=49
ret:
h=8 m=27
